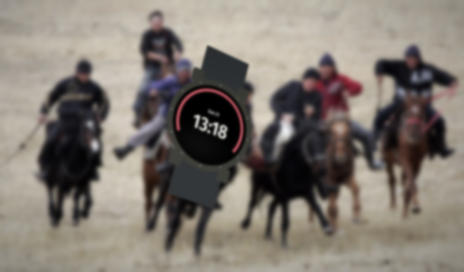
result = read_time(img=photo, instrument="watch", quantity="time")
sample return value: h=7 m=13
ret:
h=13 m=18
